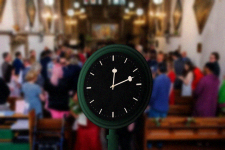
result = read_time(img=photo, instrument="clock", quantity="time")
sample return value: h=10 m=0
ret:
h=12 m=12
